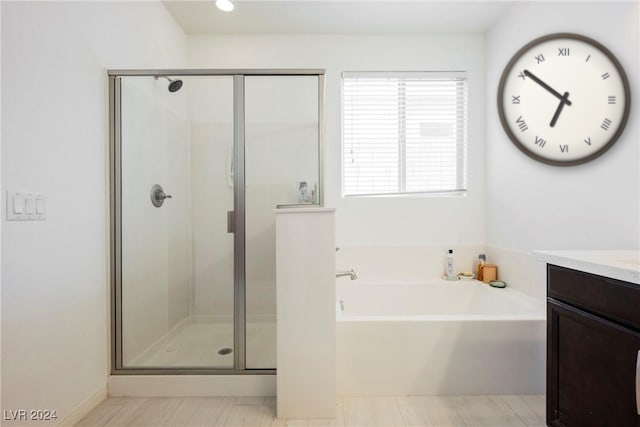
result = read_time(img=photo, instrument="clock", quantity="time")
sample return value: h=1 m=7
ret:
h=6 m=51
